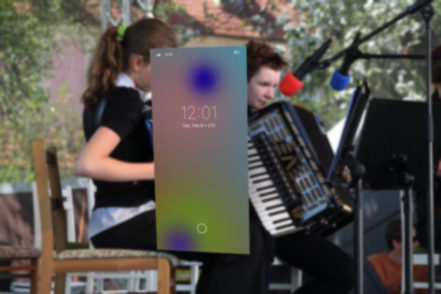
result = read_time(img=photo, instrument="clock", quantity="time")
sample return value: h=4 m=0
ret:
h=12 m=1
